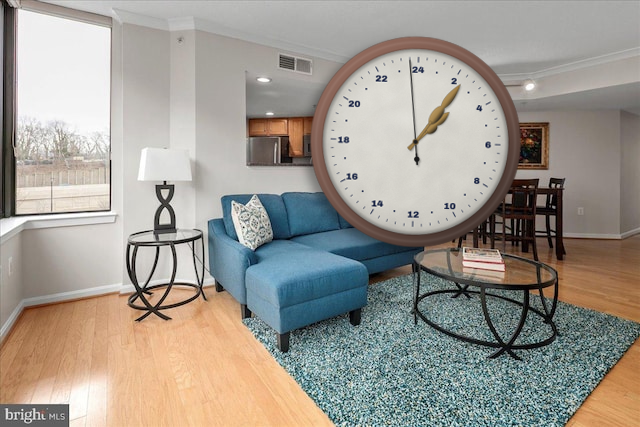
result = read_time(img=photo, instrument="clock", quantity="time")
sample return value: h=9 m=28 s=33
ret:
h=3 m=5 s=59
